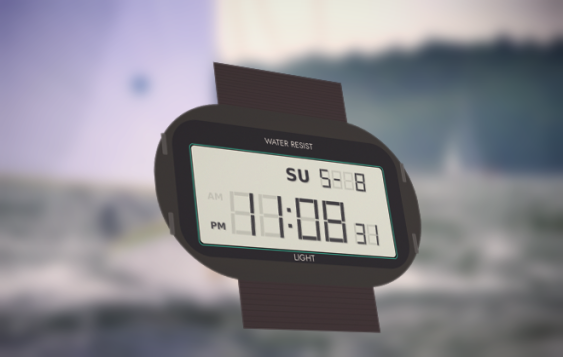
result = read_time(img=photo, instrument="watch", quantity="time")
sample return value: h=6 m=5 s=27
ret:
h=11 m=8 s=31
